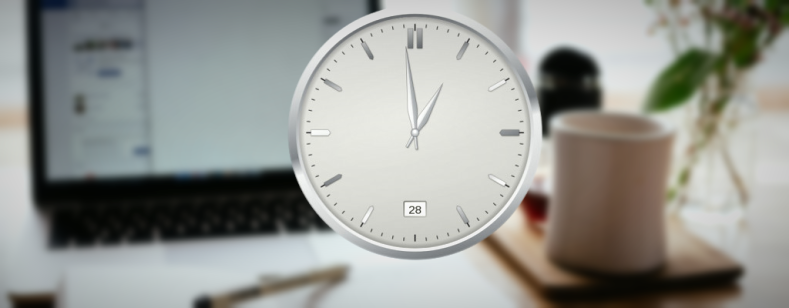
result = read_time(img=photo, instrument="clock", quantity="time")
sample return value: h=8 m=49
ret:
h=12 m=59
